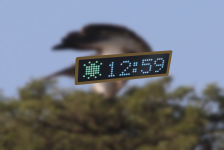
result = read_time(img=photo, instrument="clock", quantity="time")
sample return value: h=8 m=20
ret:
h=12 m=59
